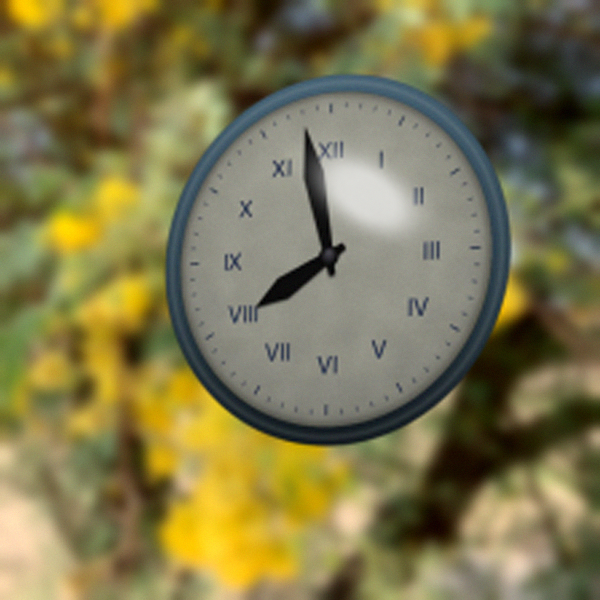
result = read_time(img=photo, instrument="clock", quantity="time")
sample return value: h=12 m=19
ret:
h=7 m=58
